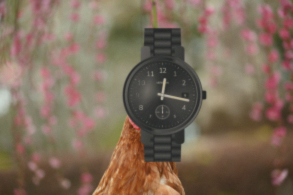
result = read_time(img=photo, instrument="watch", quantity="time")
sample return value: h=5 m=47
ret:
h=12 m=17
